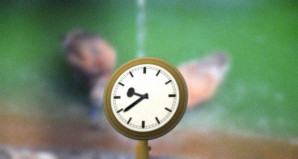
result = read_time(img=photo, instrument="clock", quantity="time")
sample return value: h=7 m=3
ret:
h=9 m=39
